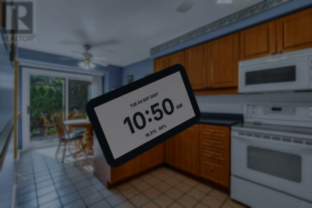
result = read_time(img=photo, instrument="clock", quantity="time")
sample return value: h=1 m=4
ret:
h=10 m=50
